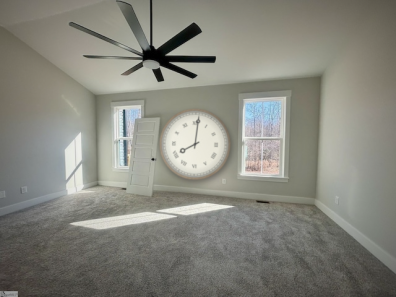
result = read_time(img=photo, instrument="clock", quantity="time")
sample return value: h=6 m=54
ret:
h=8 m=1
